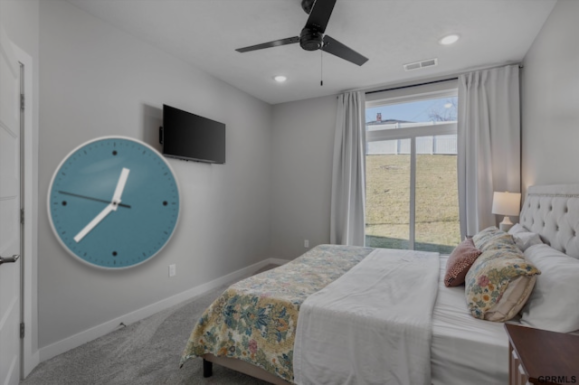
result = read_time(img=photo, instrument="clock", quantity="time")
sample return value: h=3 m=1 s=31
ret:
h=12 m=37 s=47
